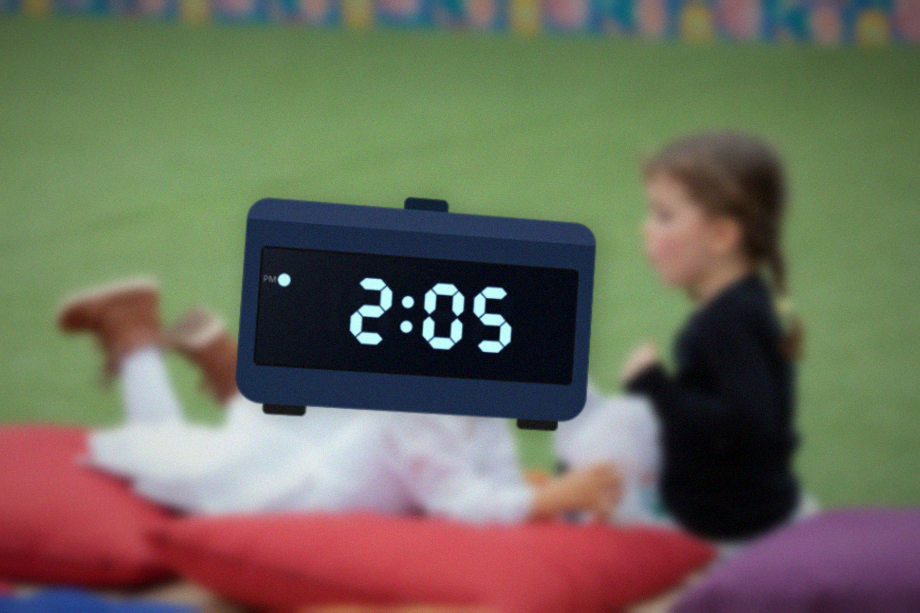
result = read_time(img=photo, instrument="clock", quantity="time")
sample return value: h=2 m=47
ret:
h=2 m=5
